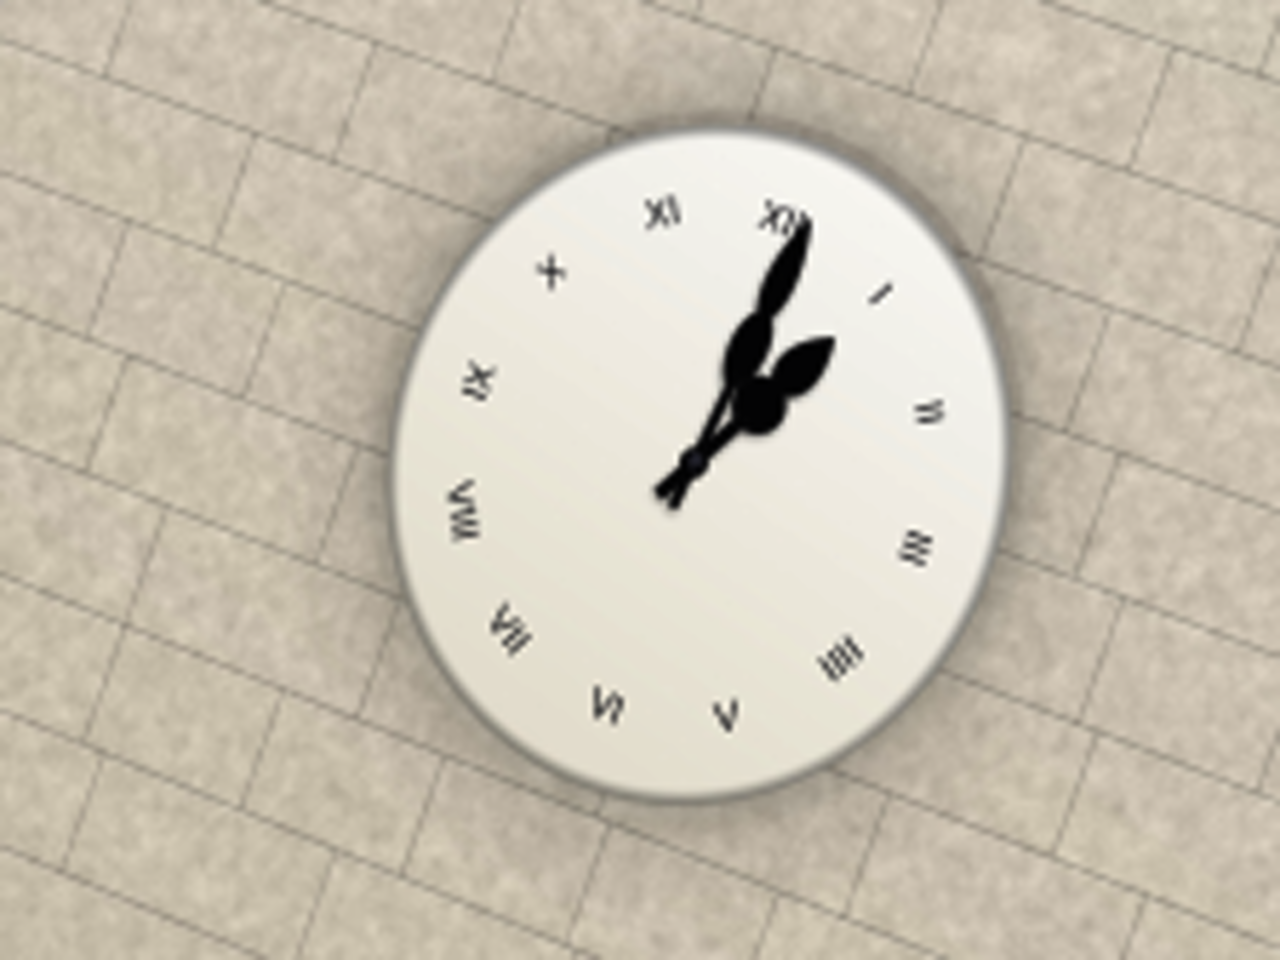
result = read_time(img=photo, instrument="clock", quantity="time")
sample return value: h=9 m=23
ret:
h=1 m=1
